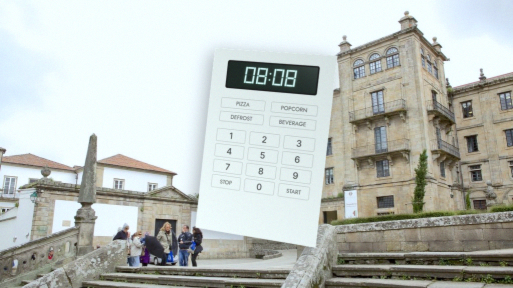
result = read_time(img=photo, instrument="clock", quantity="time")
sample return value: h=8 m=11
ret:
h=8 m=8
